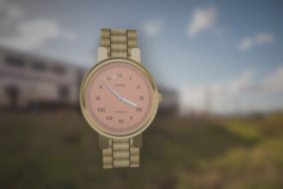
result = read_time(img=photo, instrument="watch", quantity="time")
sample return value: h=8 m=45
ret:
h=3 m=52
